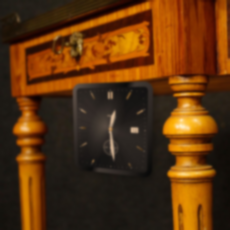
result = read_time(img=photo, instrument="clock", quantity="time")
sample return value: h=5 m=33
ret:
h=12 m=29
